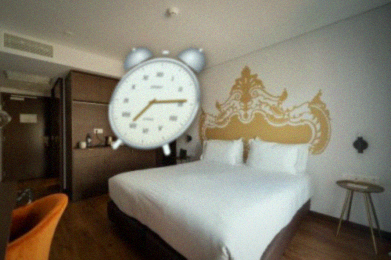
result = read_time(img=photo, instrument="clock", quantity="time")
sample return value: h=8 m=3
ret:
h=7 m=14
